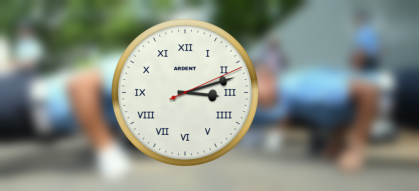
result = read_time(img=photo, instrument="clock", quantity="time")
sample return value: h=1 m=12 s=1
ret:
h=3 m=12 s=11
